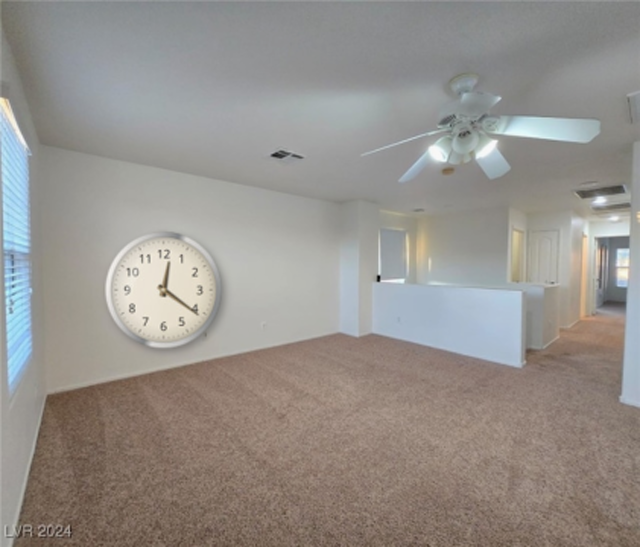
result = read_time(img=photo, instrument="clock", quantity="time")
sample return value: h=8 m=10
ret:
h=12 m=21
